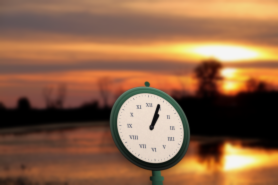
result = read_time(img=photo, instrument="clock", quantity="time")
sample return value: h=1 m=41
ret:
h=1 m=4
